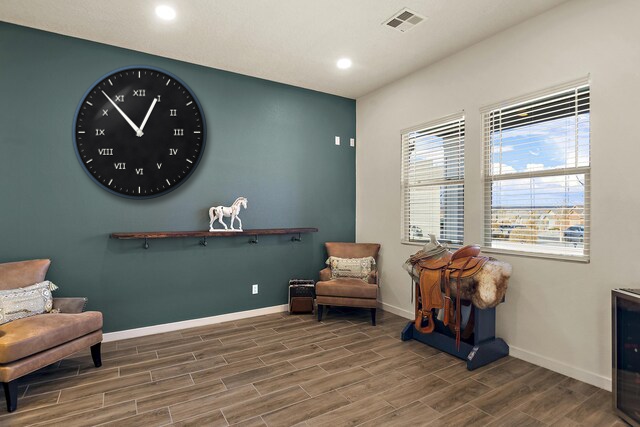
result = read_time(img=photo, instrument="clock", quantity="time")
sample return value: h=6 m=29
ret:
h=12 m=53
